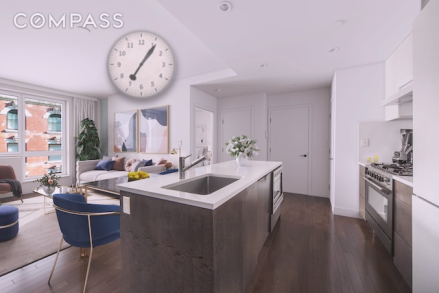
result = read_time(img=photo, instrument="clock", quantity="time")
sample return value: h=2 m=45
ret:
h=7 m=6
